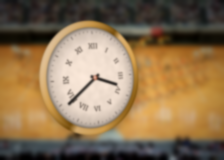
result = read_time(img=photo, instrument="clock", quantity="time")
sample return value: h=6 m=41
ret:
h=3 m=39
